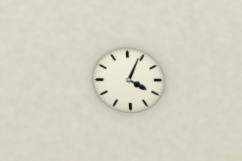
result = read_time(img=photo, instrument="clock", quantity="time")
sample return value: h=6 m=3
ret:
h=4 m=4
